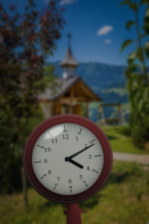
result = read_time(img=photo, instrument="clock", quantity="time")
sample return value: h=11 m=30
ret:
h=4 m=11
